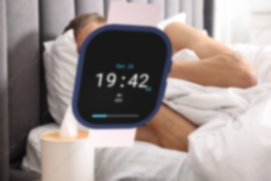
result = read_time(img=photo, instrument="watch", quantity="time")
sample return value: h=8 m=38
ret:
h=19 m=42
